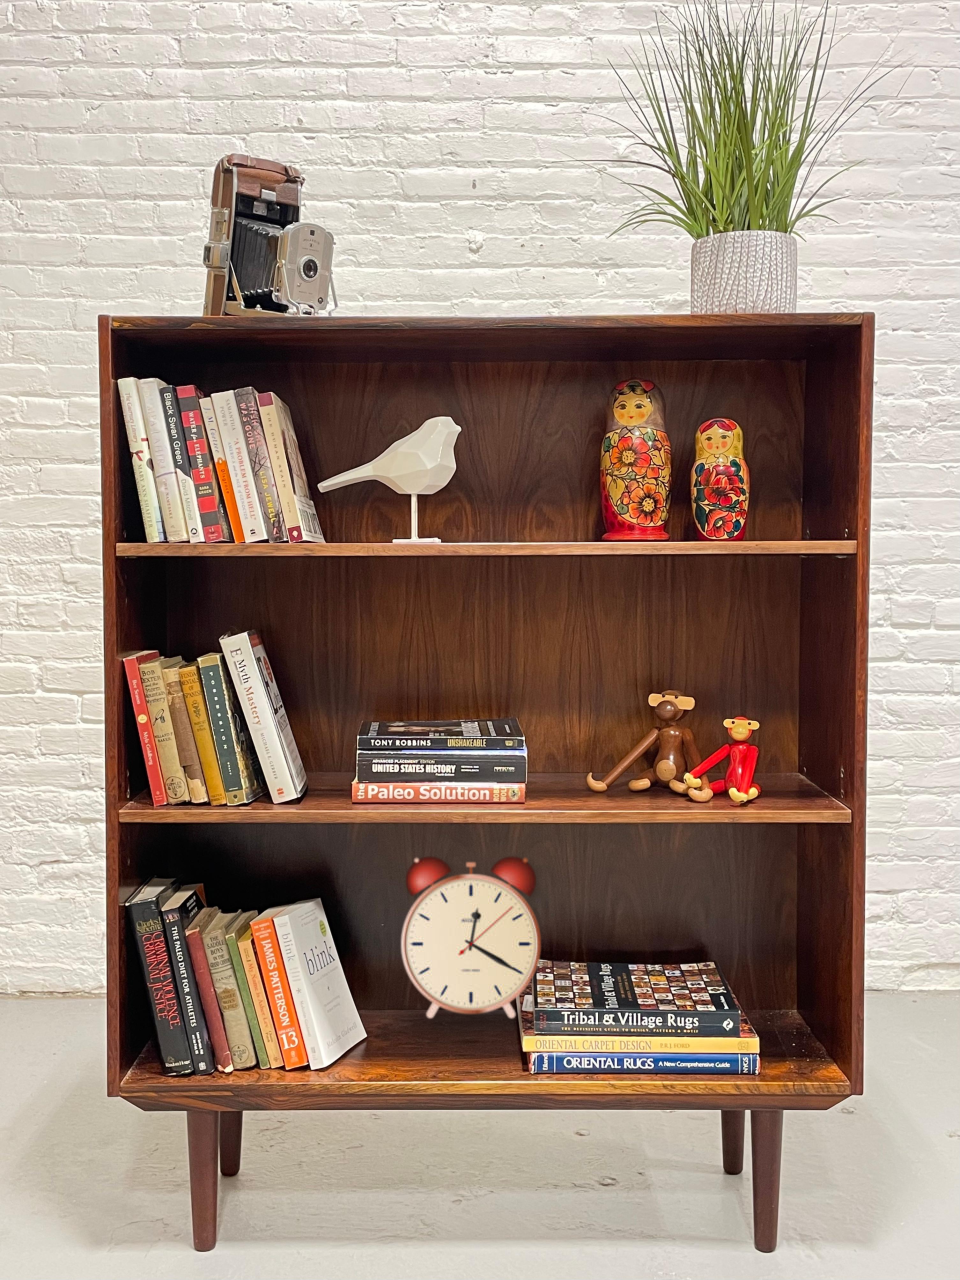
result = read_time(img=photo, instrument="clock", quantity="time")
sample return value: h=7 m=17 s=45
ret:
h=12 m=20 s=8
